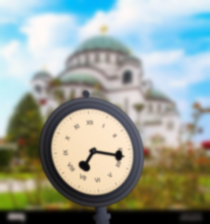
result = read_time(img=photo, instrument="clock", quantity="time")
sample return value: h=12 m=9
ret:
h=7 m=17
